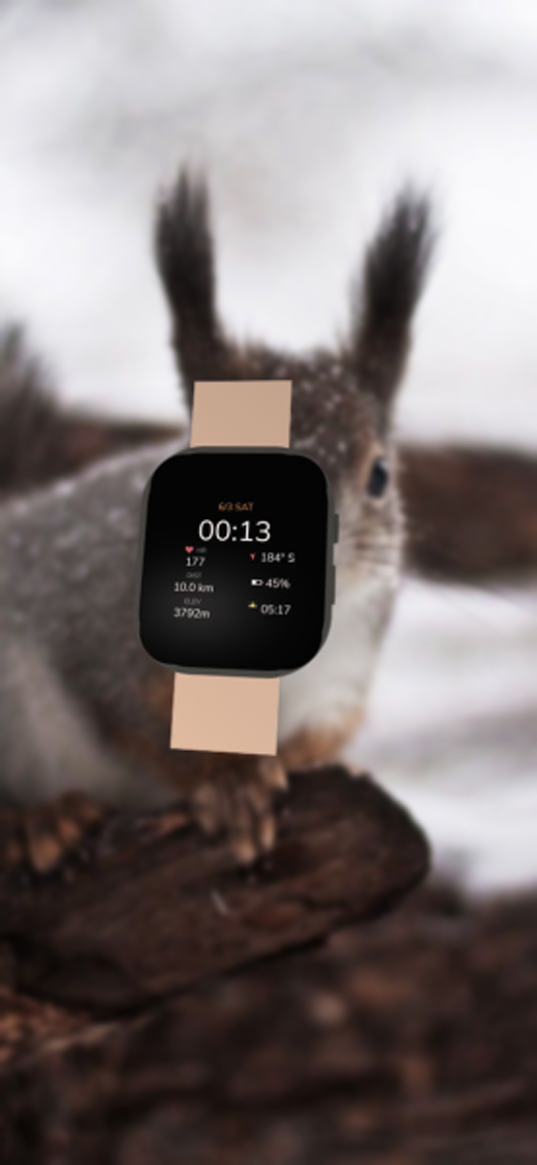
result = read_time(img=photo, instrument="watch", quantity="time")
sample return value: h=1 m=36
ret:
h=0 m=13
